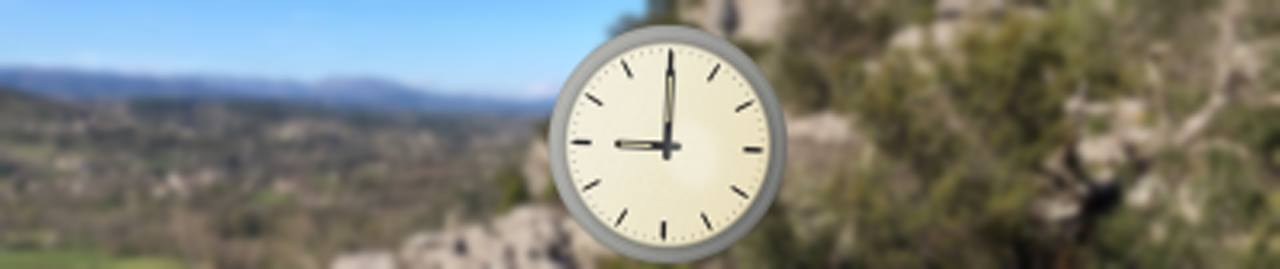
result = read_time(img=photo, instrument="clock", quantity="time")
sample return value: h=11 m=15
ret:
h=9 m=0
